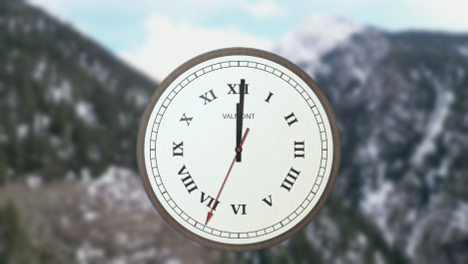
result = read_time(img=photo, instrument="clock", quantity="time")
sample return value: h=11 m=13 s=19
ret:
h=12 m=0 s=34
